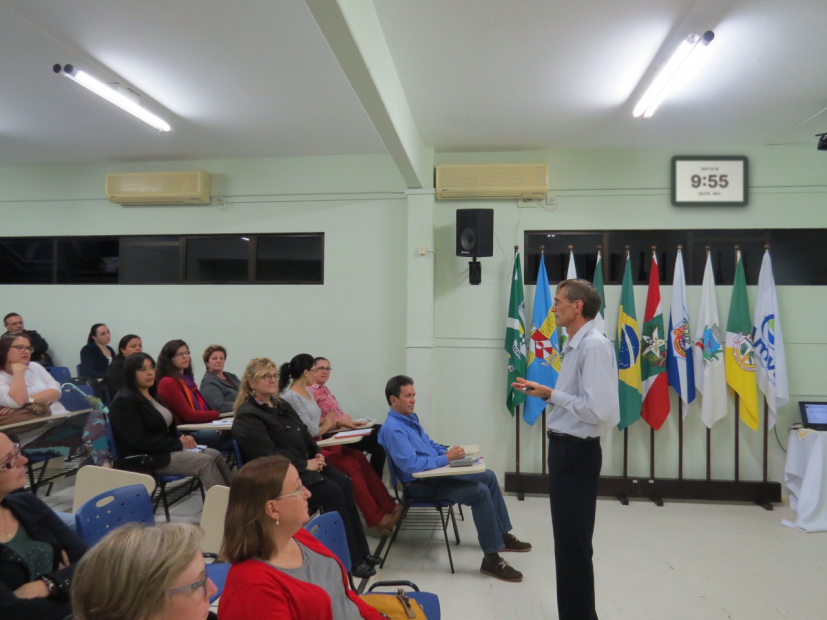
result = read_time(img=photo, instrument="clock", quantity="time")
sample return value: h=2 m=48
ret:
h=9 m=55
